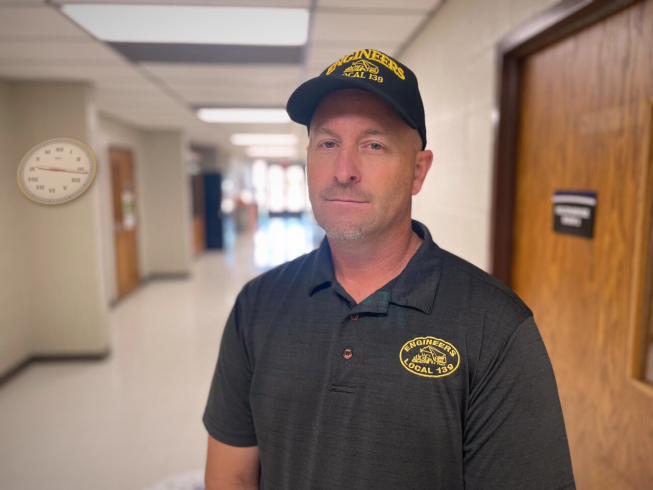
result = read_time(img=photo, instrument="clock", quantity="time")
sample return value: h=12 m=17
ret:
h=9 m=16
